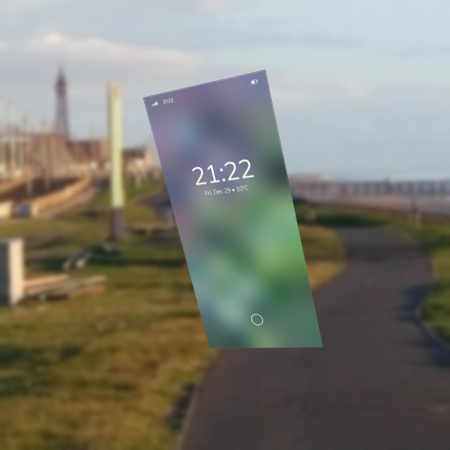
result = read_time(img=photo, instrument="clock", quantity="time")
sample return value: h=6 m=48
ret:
h=21 m=22
